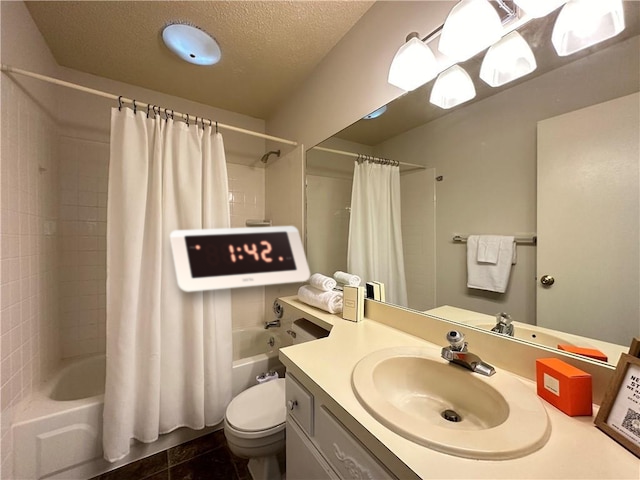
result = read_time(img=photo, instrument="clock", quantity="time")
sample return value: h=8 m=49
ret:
h=1 m=42
